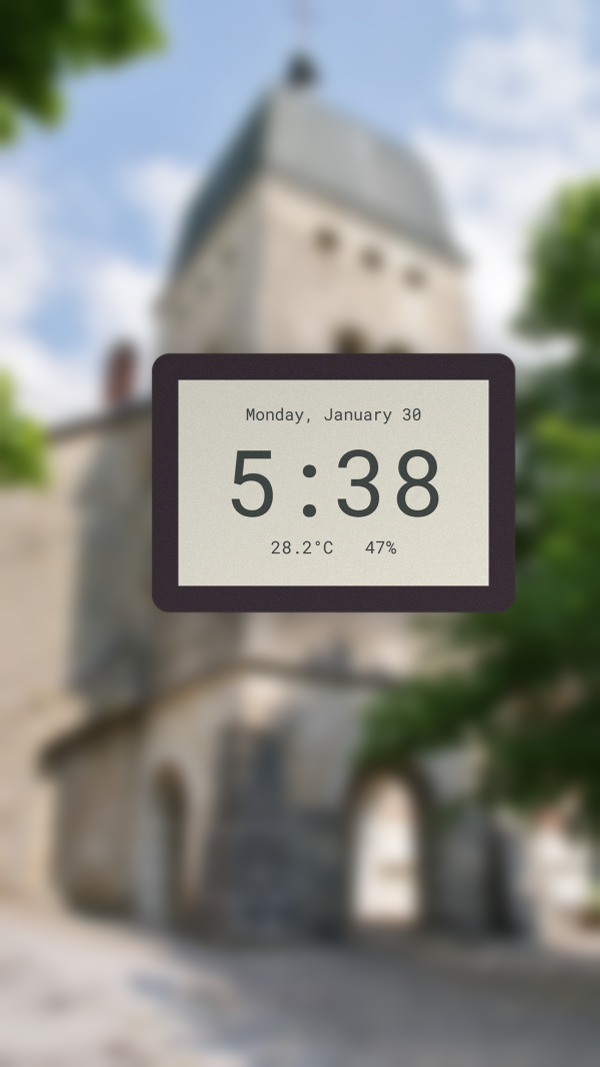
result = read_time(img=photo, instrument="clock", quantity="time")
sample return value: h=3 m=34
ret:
h=5 m=38
